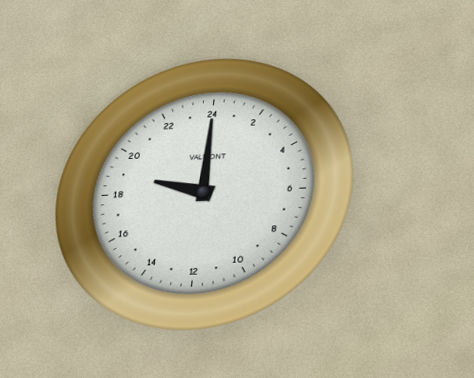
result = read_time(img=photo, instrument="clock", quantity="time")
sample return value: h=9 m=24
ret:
h=19 m=0
